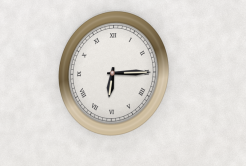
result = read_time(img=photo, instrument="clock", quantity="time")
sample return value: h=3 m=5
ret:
h=6 m=15
